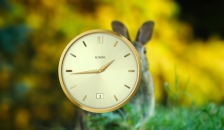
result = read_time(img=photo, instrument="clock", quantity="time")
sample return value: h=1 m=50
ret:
h=1 m=44
